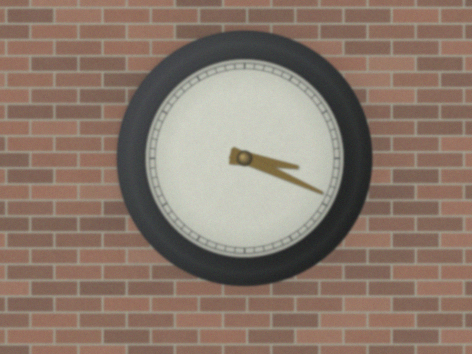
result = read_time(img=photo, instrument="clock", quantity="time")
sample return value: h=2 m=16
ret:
h=3 m=19
